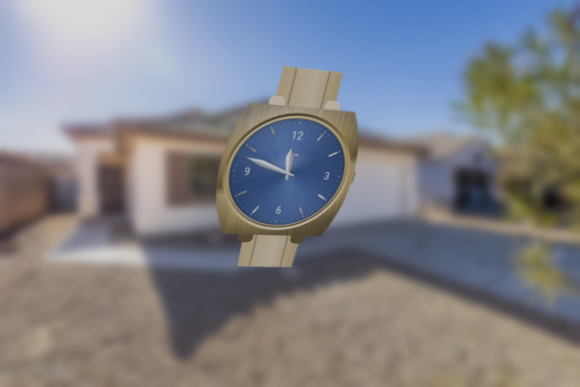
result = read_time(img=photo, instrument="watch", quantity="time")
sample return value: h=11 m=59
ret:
h=11 m=48
